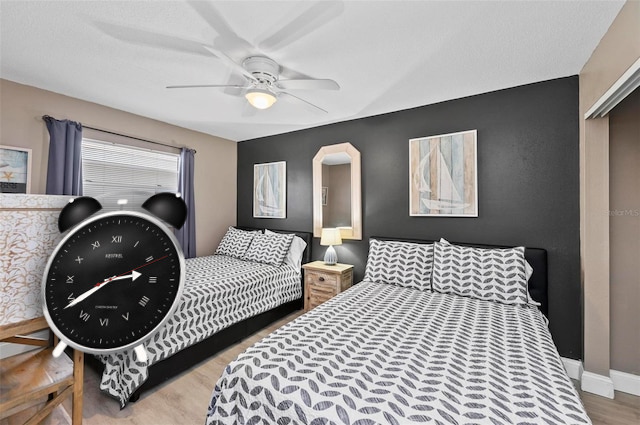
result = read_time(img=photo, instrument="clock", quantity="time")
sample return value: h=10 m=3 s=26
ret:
h=2 m=39 s=11
